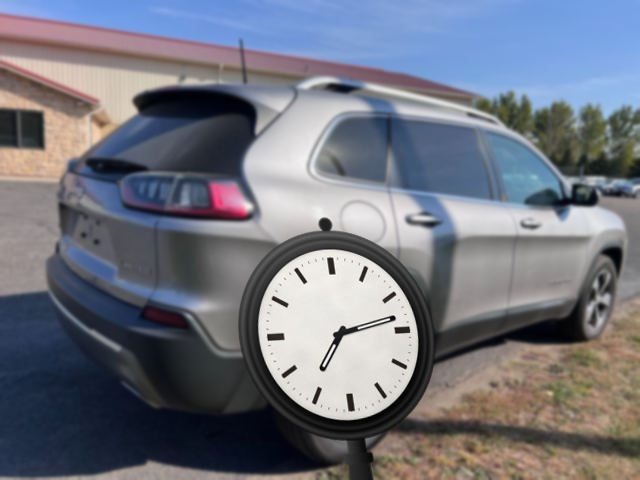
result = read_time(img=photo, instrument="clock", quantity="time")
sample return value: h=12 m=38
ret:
h=7 m=13
